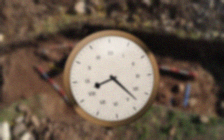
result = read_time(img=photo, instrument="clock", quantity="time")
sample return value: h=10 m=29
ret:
h=8 m=23
